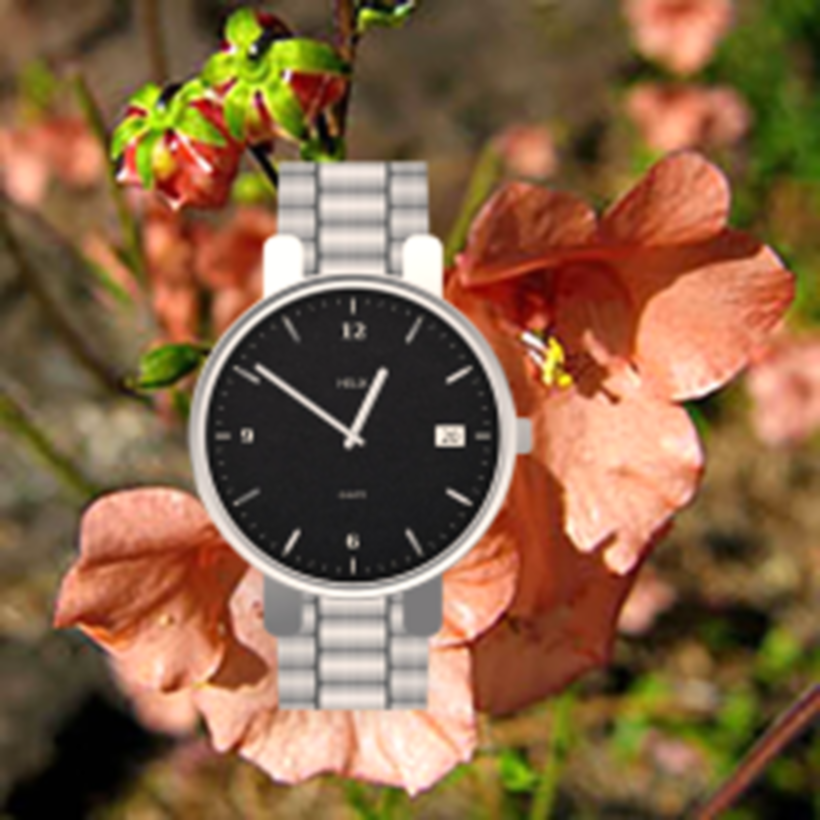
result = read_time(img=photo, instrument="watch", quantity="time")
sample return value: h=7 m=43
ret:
h=12 m=51
